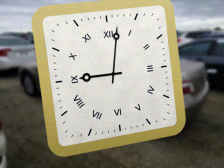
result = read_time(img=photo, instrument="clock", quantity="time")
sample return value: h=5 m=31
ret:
h=9 m=2
